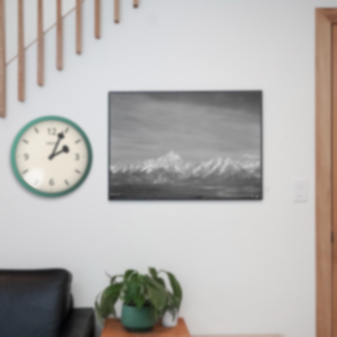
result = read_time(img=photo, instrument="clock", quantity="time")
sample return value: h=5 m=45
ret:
h=2 m=4
